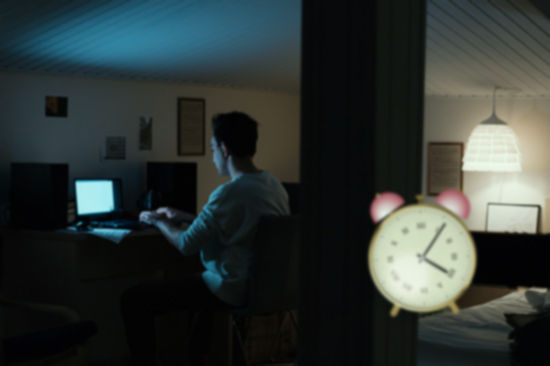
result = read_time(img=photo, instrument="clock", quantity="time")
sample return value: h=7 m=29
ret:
h=4 m=6
